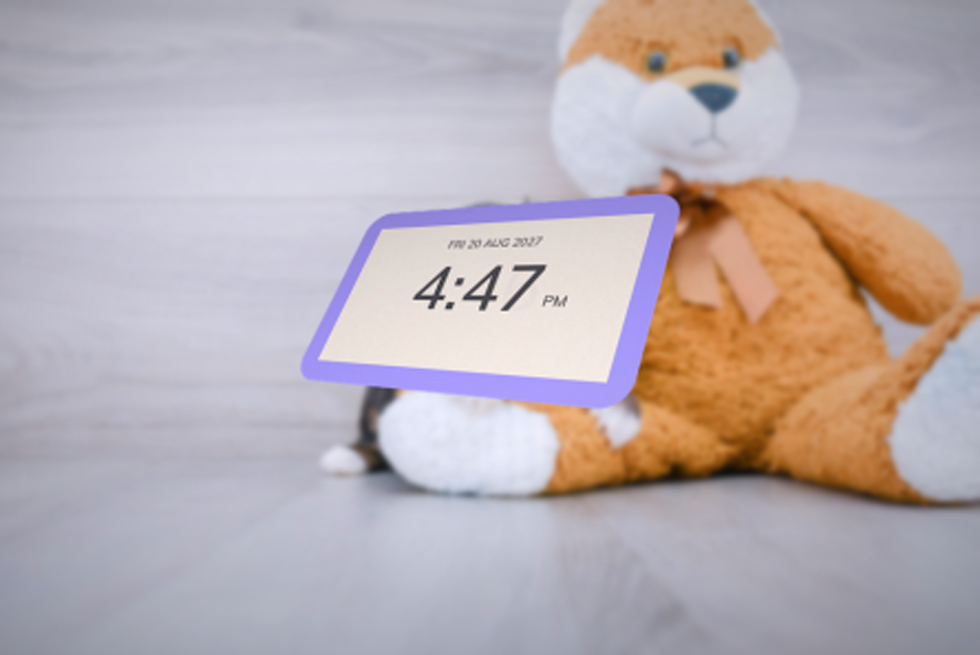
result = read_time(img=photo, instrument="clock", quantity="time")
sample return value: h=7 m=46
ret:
h=4 m=47
